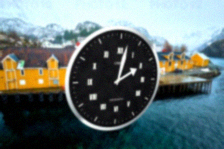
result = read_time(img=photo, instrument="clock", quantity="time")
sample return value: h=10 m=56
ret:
h=2 m=2
